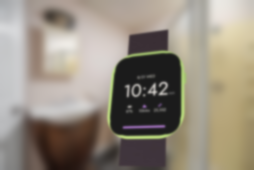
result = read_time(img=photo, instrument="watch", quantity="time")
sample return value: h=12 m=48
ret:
h=10 m=42
